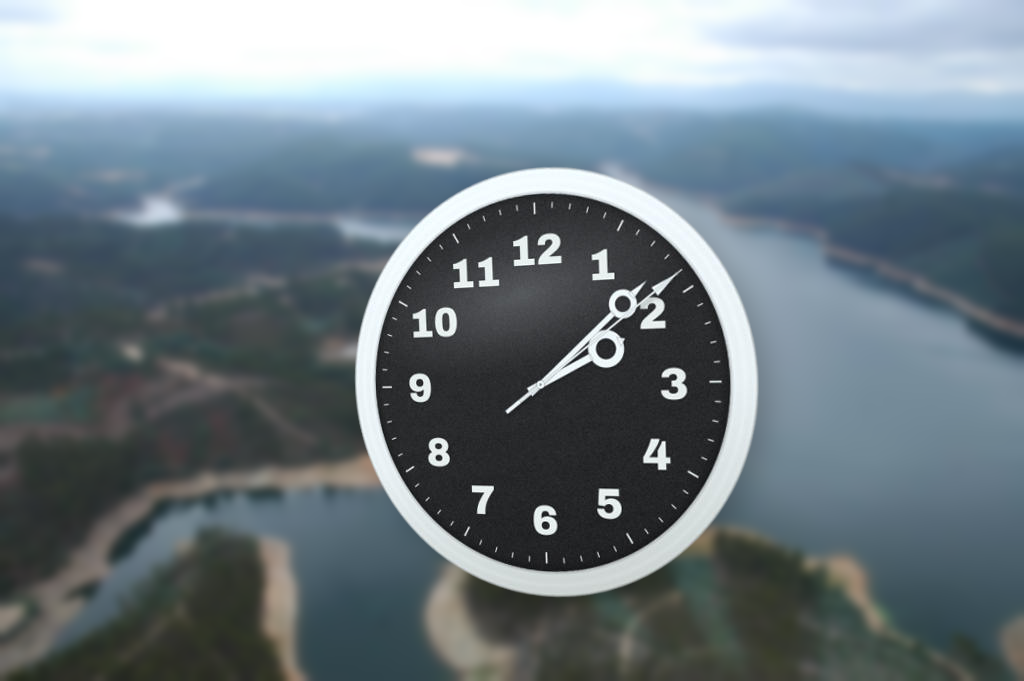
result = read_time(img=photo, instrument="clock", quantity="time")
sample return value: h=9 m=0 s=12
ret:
h=2 m=8 s=9
